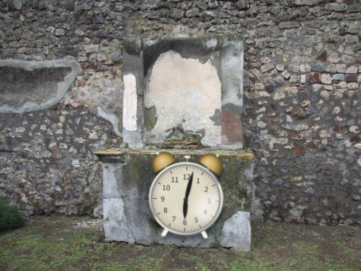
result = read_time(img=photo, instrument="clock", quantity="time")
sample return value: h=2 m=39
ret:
h=6 m=2
